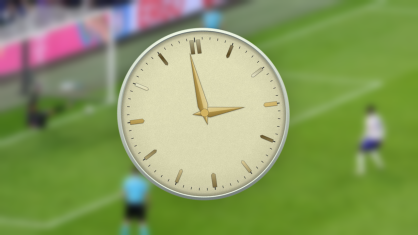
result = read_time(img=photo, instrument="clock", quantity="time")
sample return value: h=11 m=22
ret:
h=2 m=59
